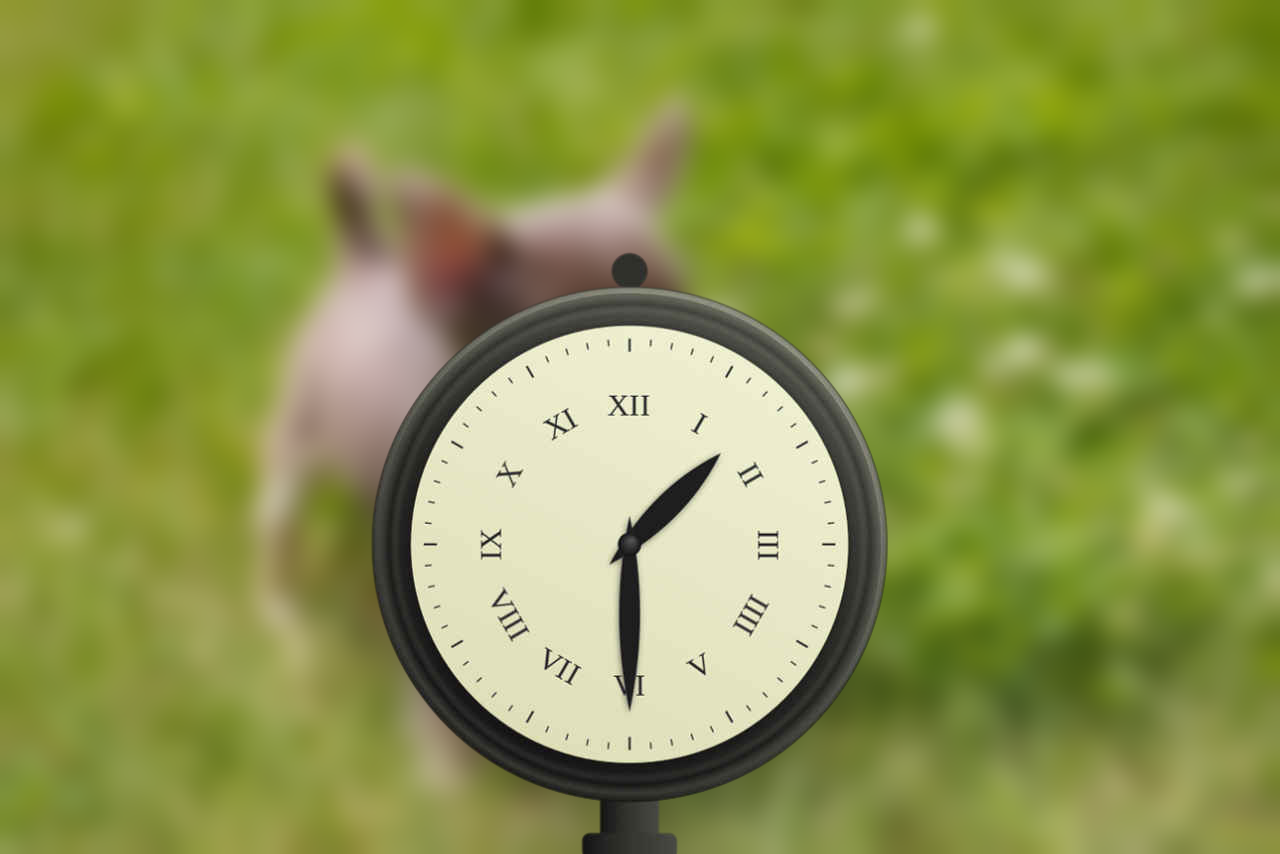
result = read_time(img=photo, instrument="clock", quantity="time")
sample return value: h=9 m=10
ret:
h=1 m=30
